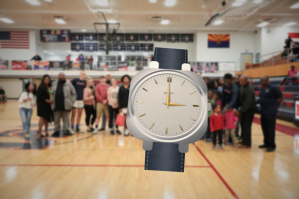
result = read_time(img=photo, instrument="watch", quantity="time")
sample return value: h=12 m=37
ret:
h=3 m=0
